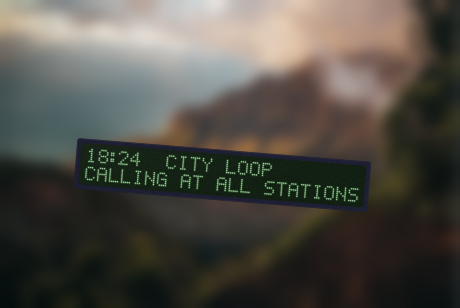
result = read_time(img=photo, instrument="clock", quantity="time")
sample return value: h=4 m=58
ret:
h=18 m=24
